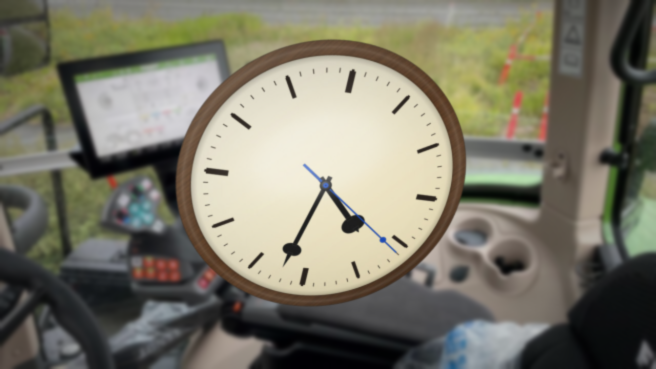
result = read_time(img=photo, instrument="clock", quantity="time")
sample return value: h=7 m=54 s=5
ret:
h=4 m=32 s=21
